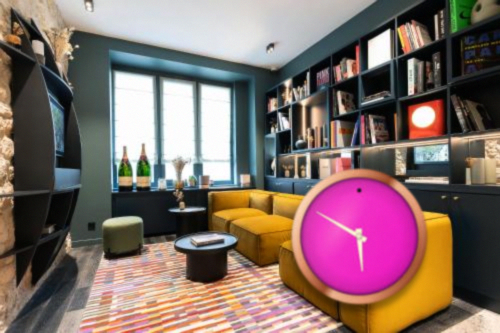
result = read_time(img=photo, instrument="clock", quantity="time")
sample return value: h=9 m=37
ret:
h=5 m=50
